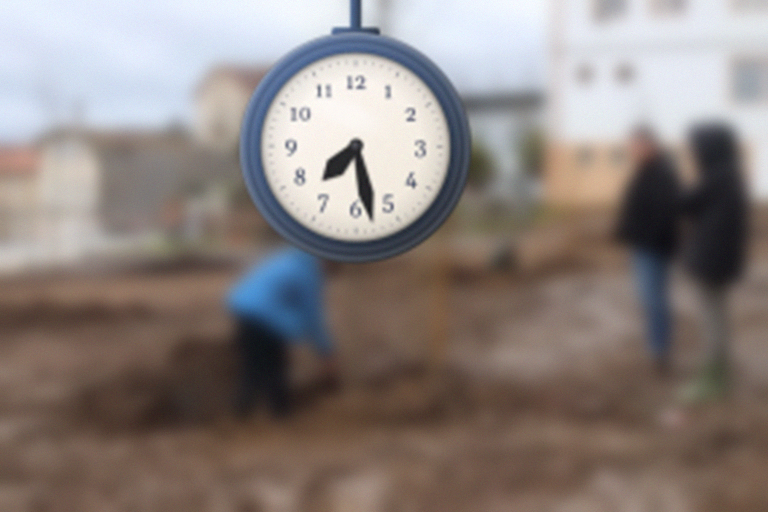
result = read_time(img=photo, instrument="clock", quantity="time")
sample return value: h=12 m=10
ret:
h=7 m=28
